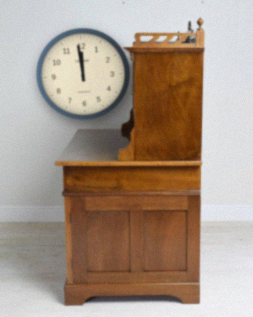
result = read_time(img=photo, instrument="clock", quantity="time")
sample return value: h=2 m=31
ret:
h=11 m=59
